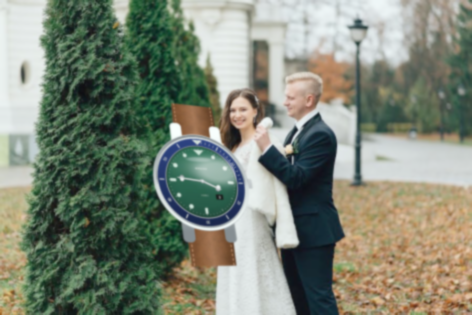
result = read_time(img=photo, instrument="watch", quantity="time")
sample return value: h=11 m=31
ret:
h=3 m=46
